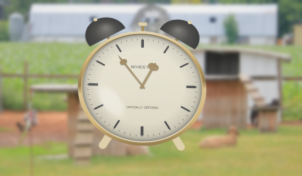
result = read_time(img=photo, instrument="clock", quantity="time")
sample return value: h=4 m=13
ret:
h=12 m=54
